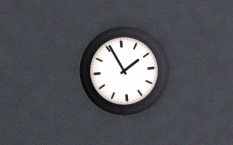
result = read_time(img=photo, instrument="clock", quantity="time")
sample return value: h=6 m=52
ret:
h=1 m=56
